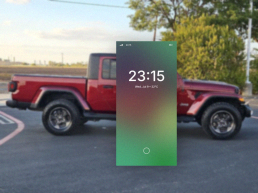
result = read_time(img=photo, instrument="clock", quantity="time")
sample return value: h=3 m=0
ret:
h=23 m=15
